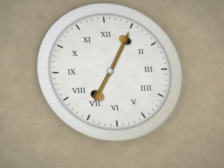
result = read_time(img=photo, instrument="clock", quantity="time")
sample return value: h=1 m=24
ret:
h=7 m=5
